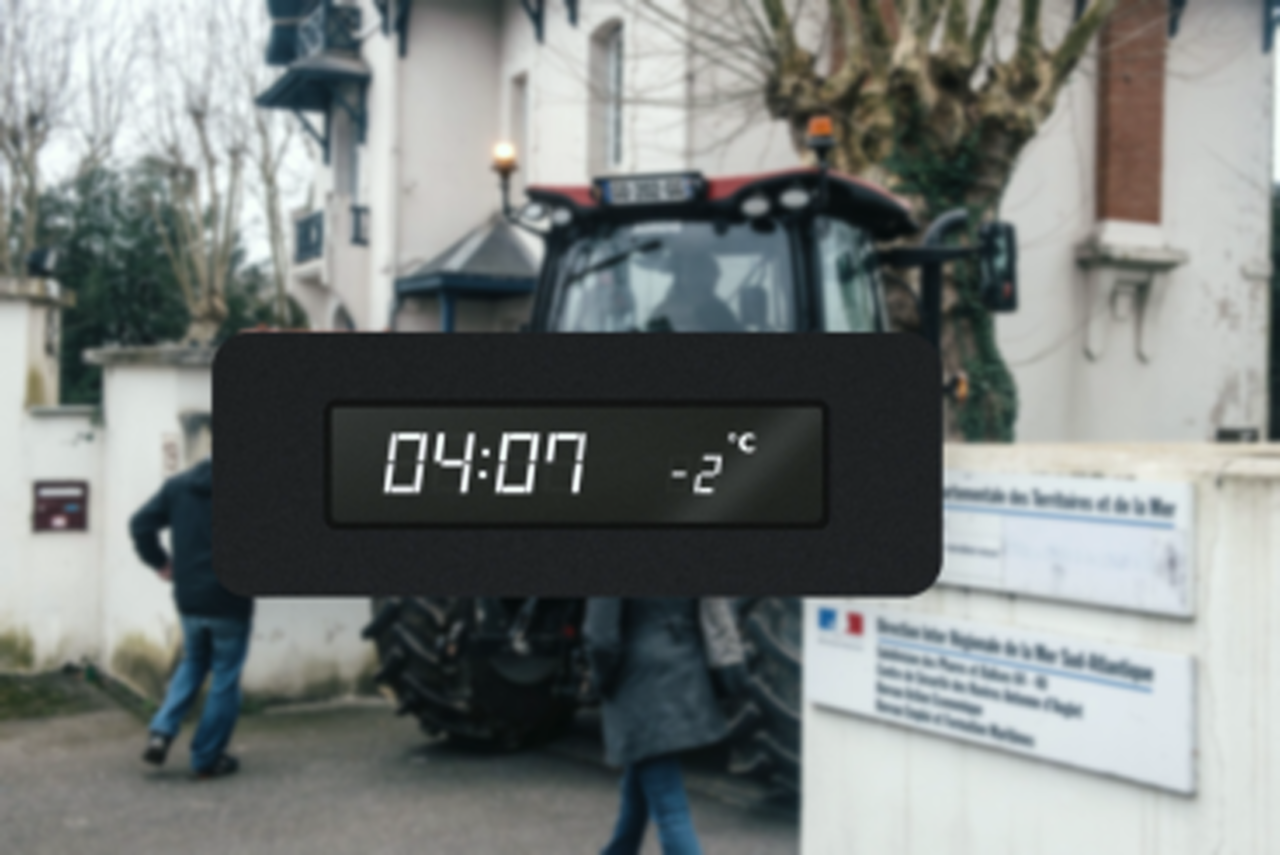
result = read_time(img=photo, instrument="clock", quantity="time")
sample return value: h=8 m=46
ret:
h=4 m=7
